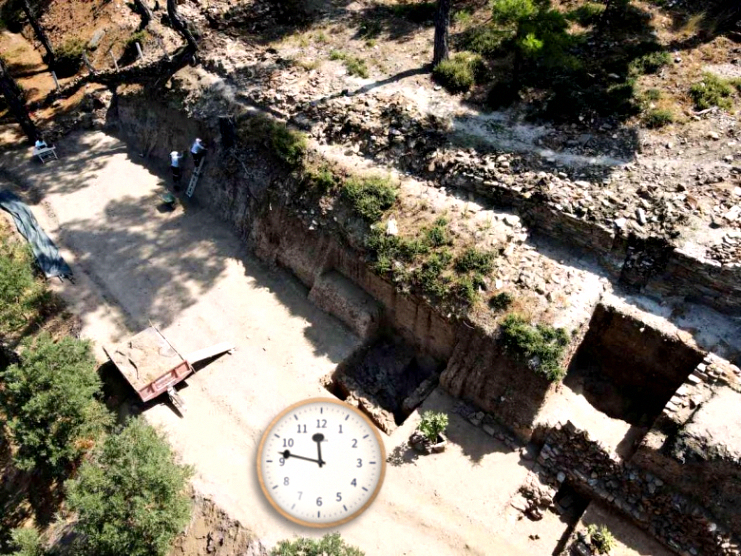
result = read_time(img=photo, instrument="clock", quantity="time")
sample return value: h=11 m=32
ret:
h=11 m=47
